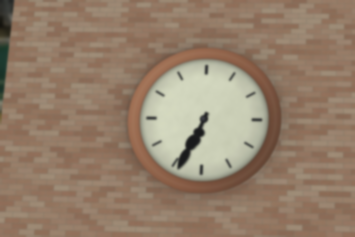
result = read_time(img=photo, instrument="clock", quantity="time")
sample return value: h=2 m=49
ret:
h=6 m=34
